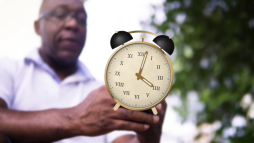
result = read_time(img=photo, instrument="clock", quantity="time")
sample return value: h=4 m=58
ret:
h=4 m=2
